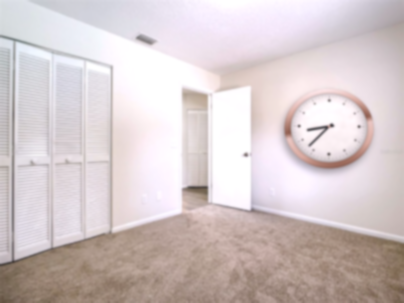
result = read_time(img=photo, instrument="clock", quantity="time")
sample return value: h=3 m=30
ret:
h=8 m=37
